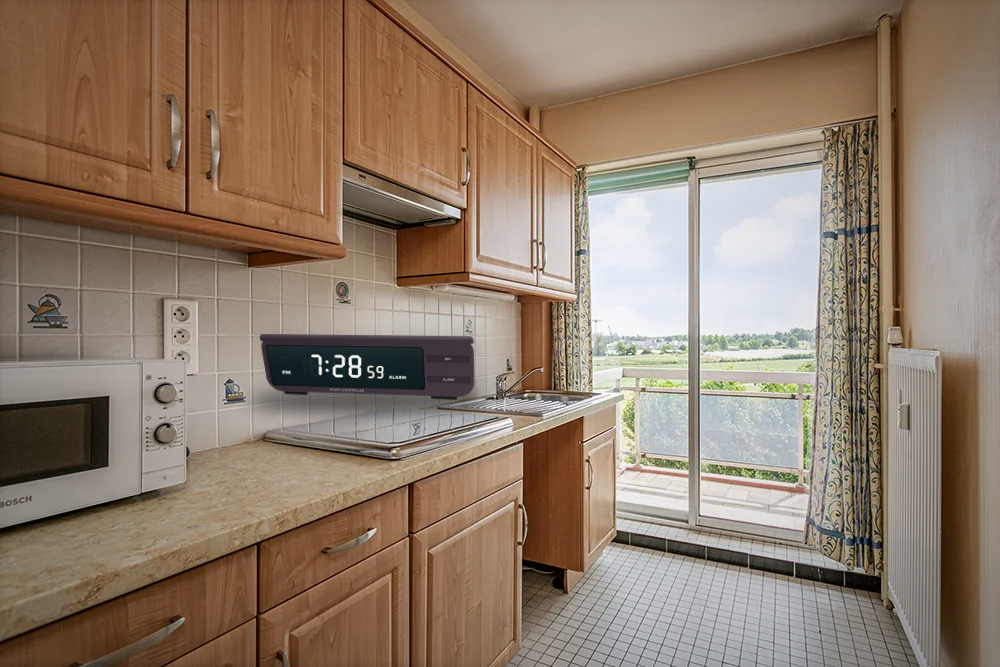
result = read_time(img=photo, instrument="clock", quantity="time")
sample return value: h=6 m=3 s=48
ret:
h=7 m=28 s=59
